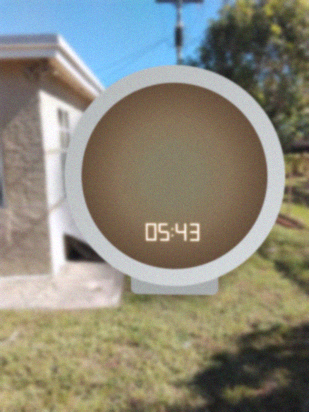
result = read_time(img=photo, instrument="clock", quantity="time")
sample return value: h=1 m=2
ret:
h=5 m=43
